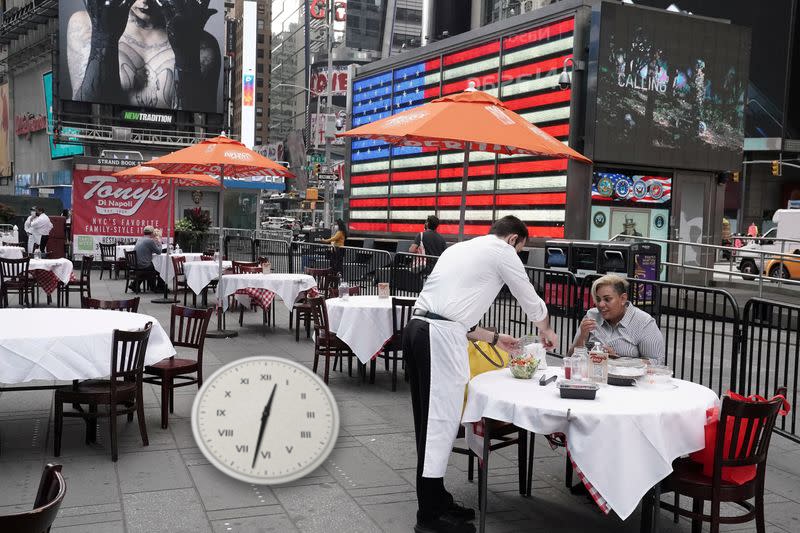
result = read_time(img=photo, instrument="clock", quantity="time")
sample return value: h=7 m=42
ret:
h=12 m=32
